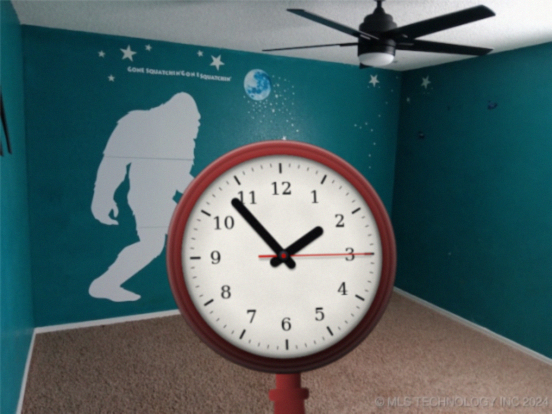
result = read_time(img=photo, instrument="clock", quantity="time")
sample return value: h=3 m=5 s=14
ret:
h=1 m=53 s=15
